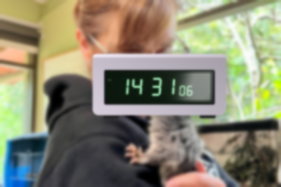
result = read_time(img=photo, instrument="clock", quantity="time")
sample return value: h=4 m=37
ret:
h=14 m=31
